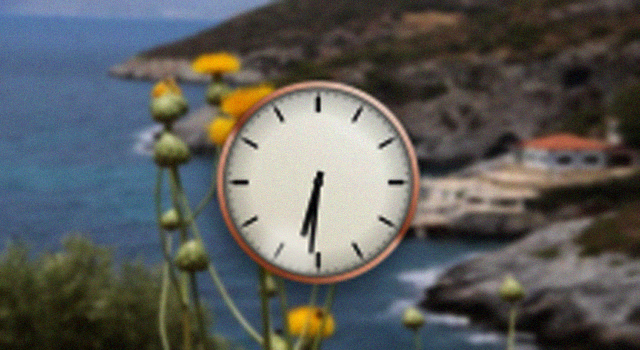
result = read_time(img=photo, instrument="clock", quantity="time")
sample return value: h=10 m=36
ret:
h=6 m=31
